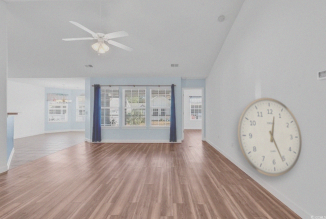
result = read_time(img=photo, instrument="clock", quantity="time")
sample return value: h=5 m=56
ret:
h=12 m=26
